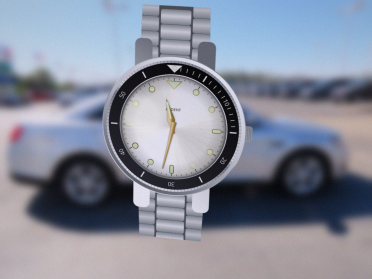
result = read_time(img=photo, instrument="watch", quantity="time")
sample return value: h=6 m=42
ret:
h=11 m=32
